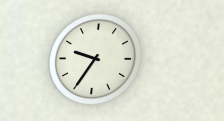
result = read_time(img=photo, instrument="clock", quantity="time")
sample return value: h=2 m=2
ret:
h=9 m=35
